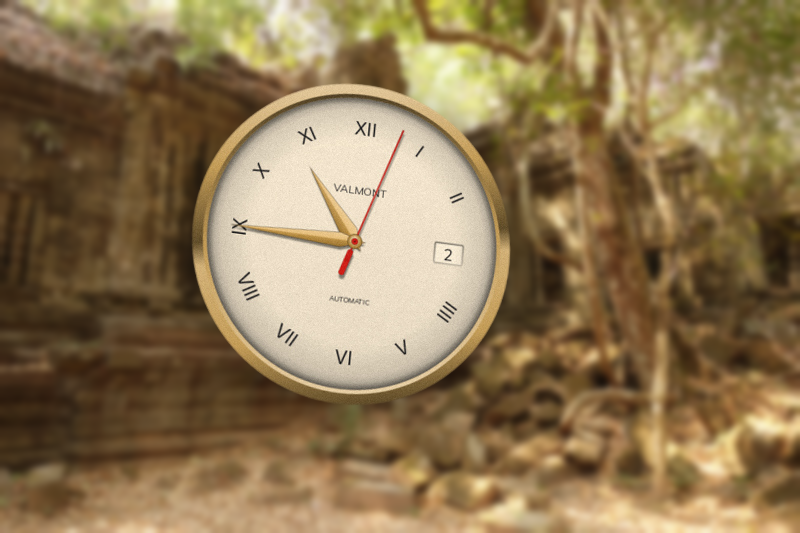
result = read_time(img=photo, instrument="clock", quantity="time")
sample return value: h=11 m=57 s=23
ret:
h=10 m=45 s=3
